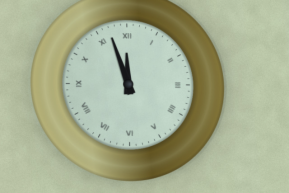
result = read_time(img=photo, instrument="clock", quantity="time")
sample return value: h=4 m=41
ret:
h=11 m=57
